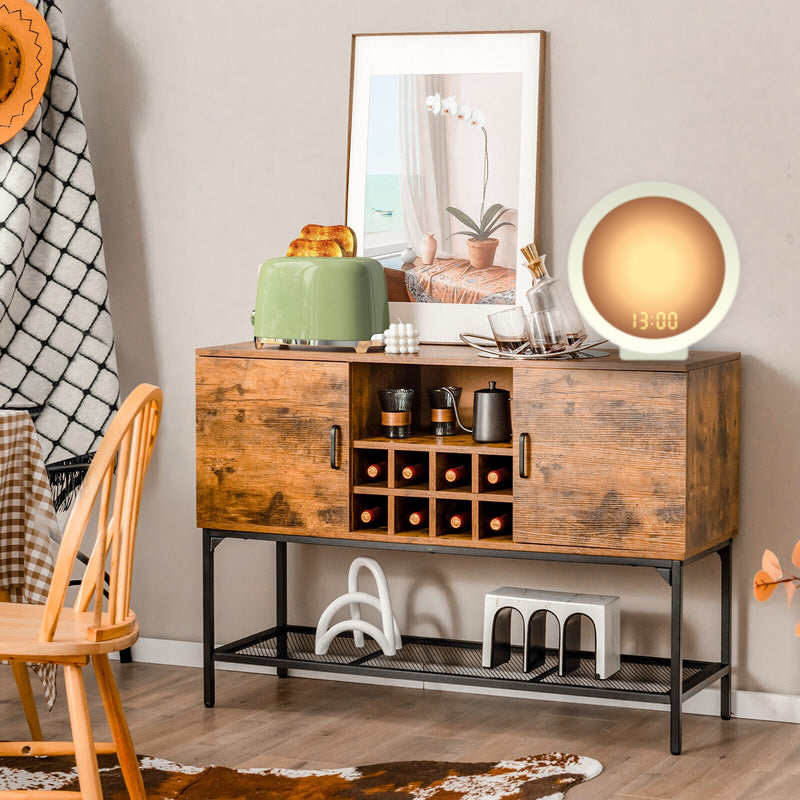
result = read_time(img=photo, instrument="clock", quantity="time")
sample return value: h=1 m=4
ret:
h=13 m=0
